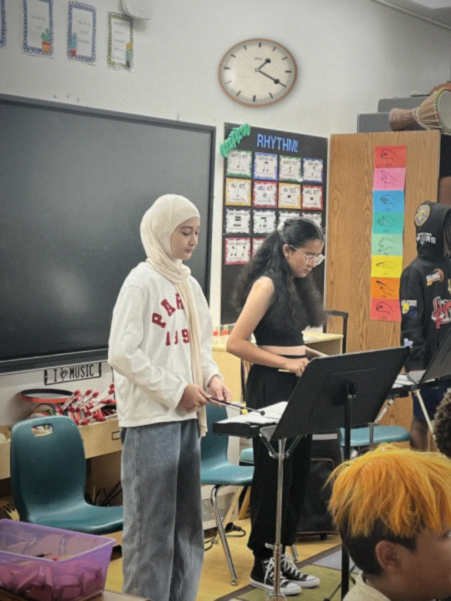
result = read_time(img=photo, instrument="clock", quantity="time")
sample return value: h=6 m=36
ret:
h=1 m=20
